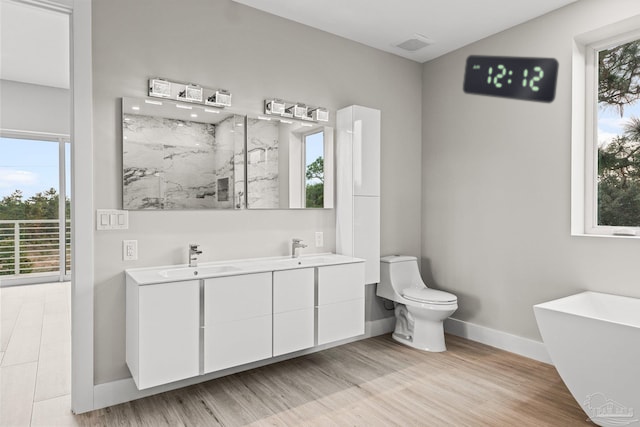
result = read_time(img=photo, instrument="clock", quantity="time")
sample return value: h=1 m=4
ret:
h=12 m=12
